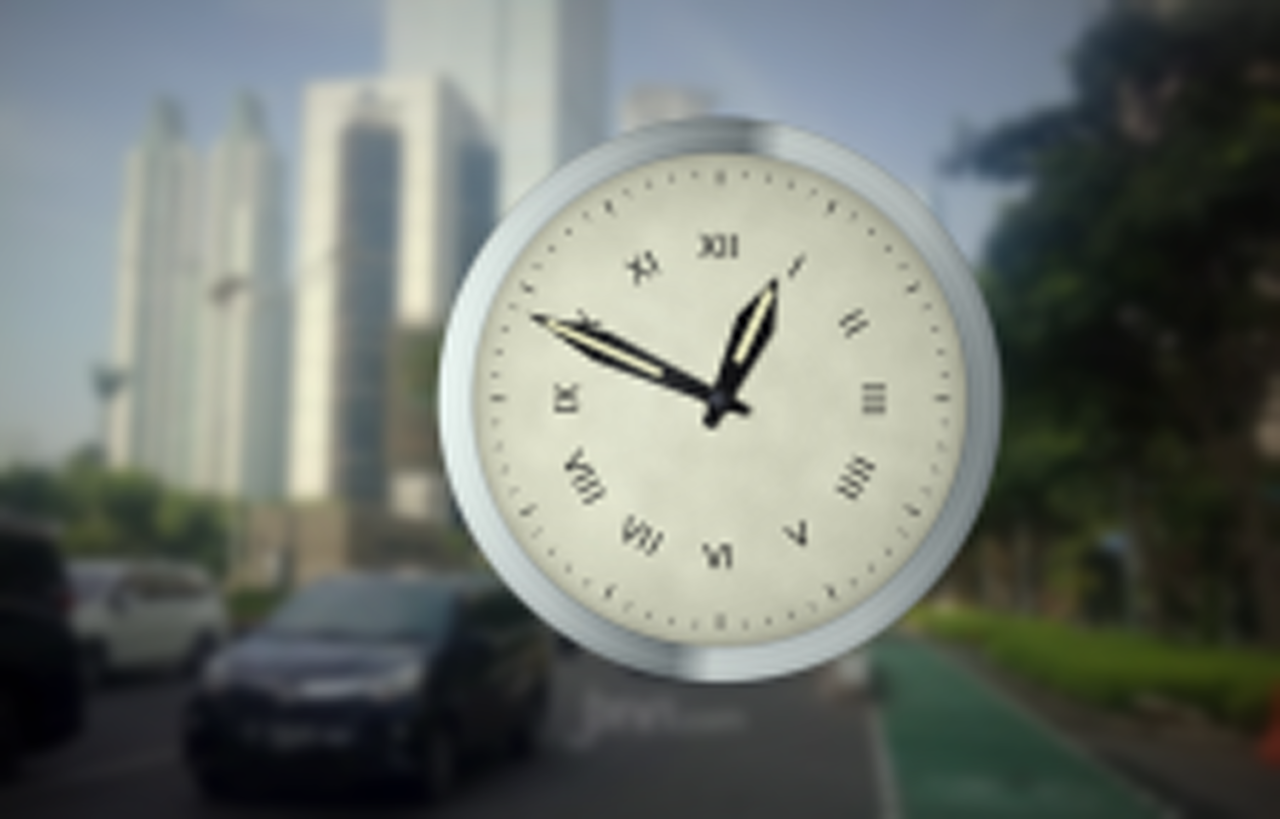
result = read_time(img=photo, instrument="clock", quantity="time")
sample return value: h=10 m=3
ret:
h=12 m=49
